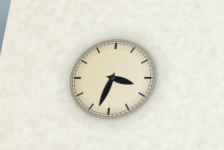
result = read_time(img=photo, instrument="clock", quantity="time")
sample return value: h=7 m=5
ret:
h=3 m=33
